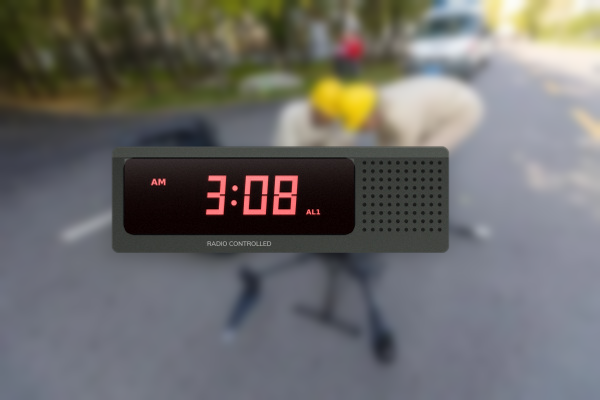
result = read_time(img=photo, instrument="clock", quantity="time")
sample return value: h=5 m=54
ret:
h=3 m=8
